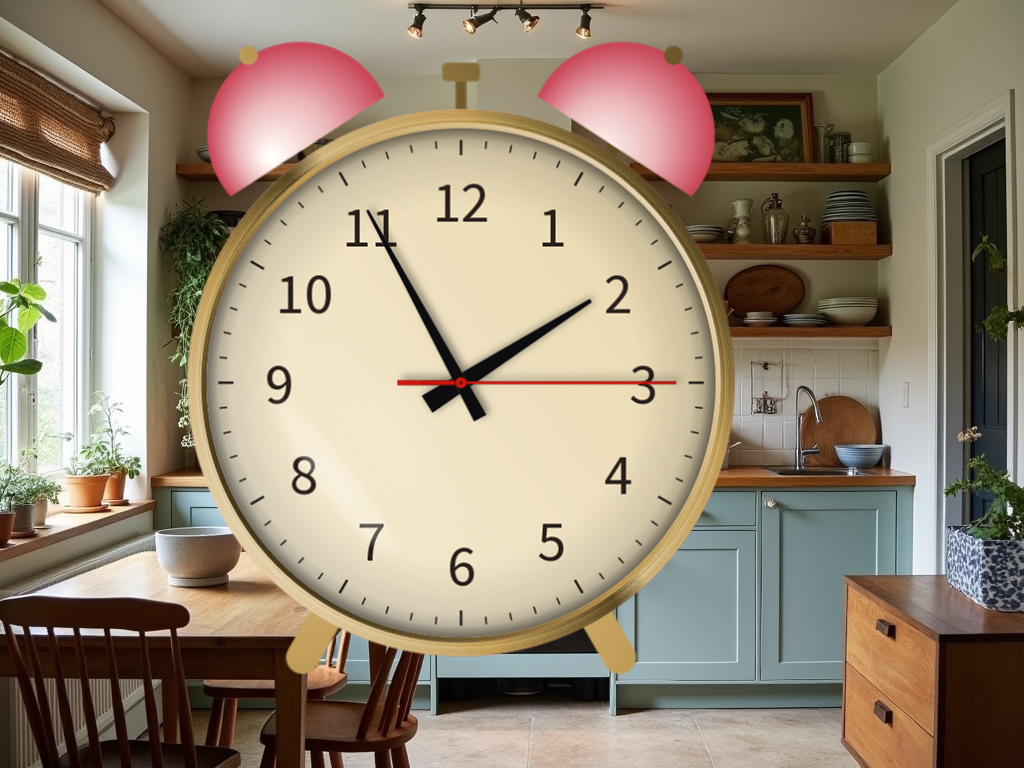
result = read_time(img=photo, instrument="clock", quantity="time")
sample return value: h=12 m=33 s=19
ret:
h=1 m=55 s=15
